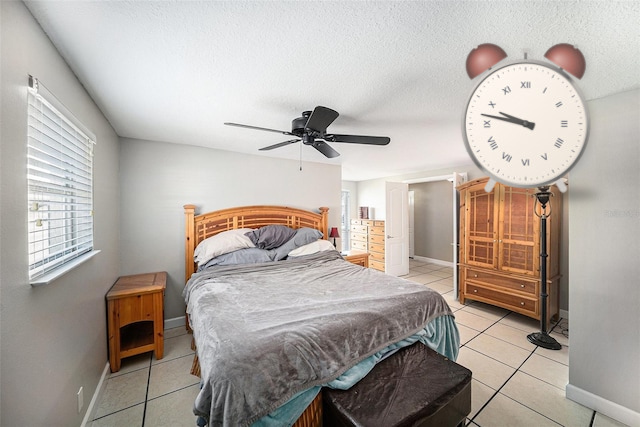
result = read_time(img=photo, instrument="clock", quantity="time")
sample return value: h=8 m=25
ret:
h=9 m=47
